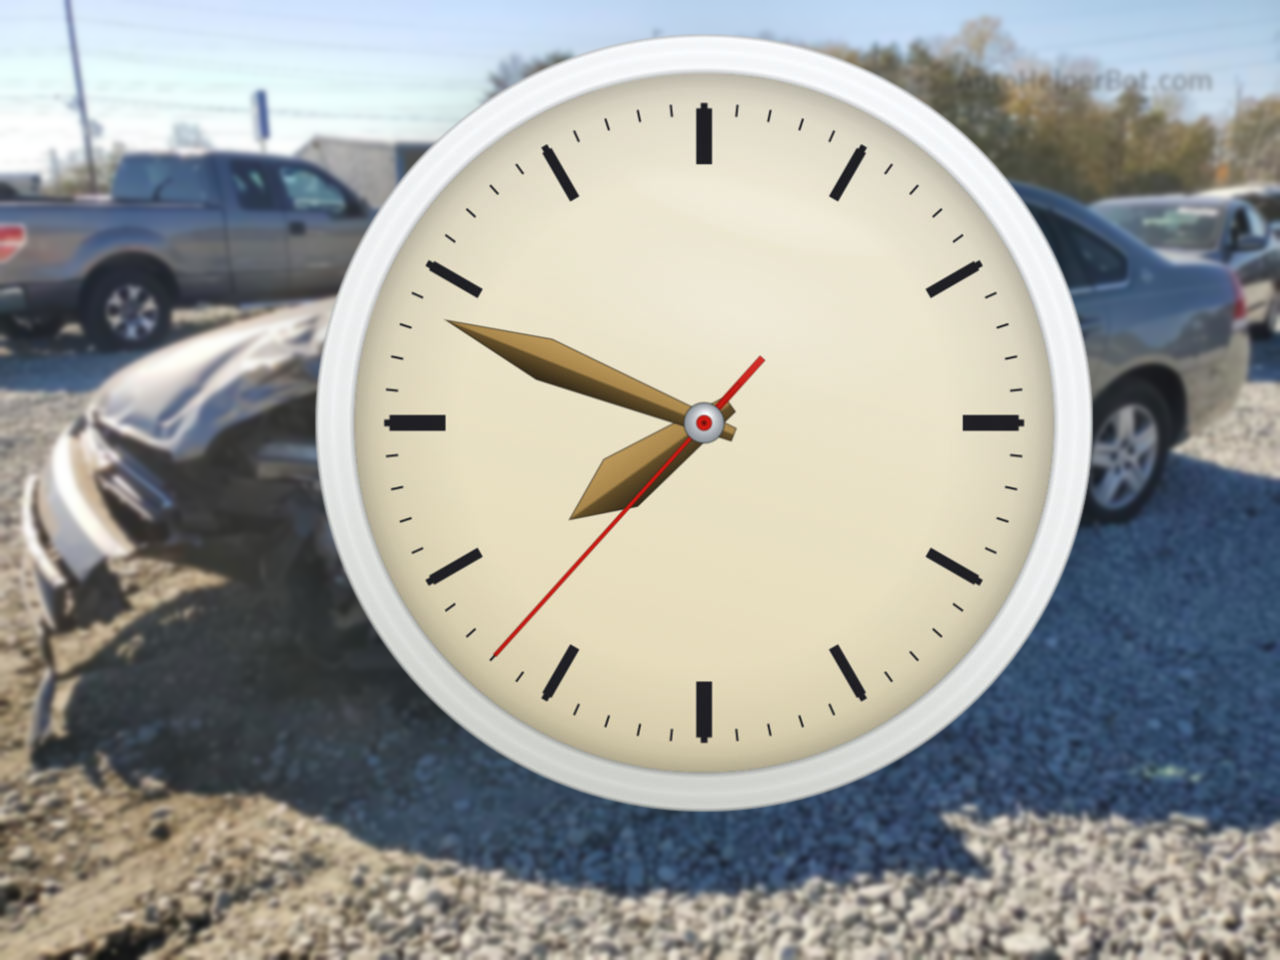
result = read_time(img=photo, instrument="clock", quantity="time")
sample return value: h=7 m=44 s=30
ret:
h=7 m=48 s=37
